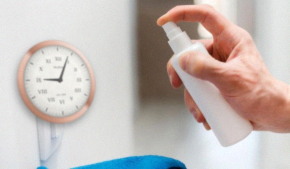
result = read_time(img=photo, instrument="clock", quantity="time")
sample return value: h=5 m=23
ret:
h=9 m=4
